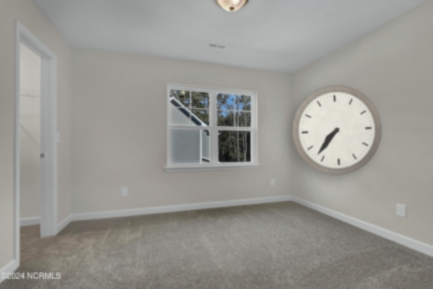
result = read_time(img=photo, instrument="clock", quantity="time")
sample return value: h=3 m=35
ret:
h=7 m=37
